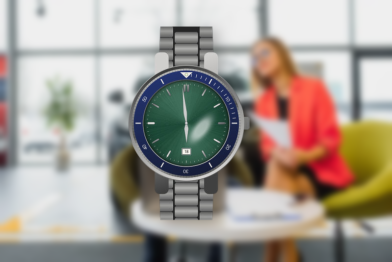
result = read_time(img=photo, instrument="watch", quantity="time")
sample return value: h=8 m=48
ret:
h=5 m=59
